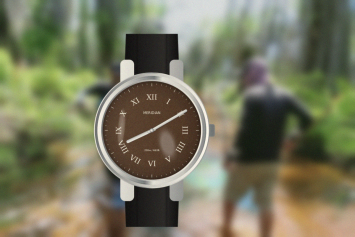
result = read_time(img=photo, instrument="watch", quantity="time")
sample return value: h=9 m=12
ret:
h=8 m=10
